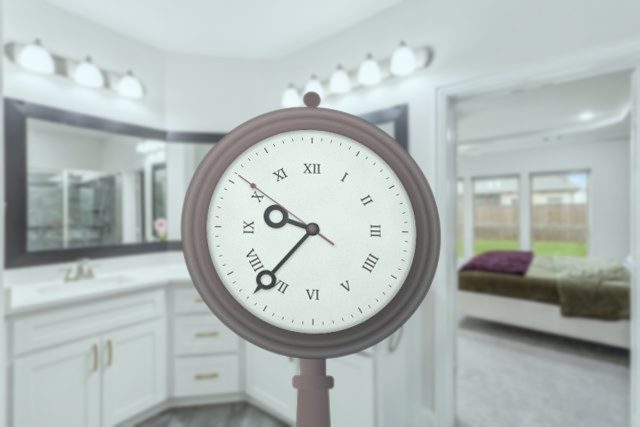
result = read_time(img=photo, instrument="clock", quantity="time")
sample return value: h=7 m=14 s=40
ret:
h=9 m=36 s=51
